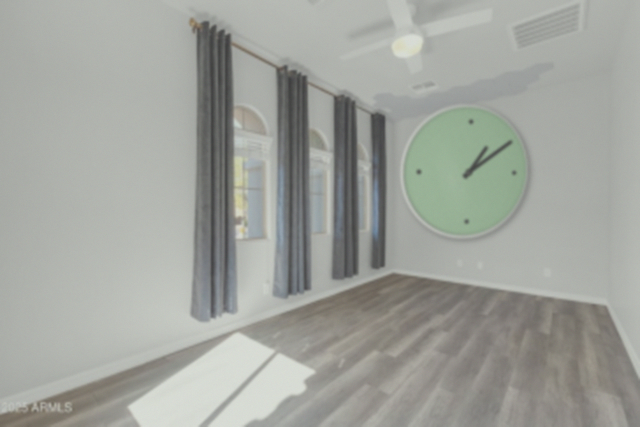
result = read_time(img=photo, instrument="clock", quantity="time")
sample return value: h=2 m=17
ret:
h=1 m=9
